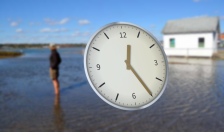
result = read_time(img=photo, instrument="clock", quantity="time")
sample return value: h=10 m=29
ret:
h=12 m=25
